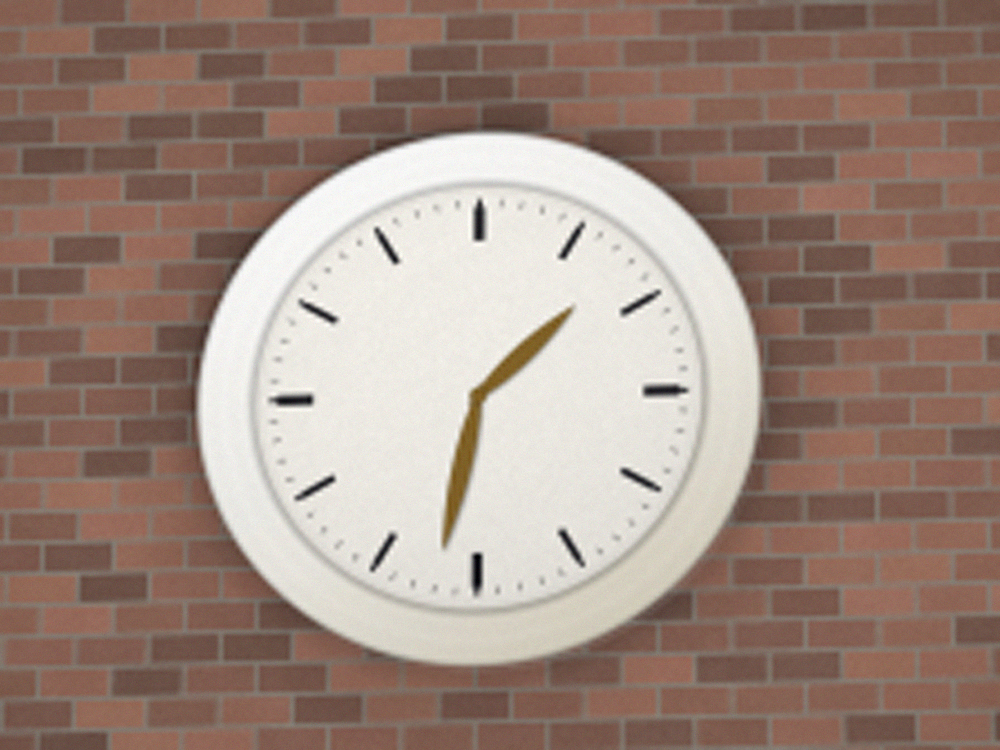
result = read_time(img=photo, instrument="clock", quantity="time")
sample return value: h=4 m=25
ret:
h=1 m=32
